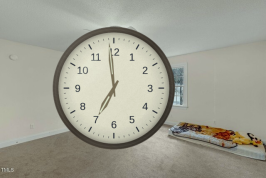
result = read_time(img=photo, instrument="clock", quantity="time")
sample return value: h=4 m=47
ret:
h=6 m=59
